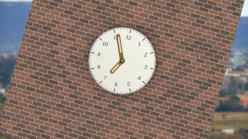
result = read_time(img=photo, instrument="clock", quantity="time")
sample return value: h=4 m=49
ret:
h=6 m=56
